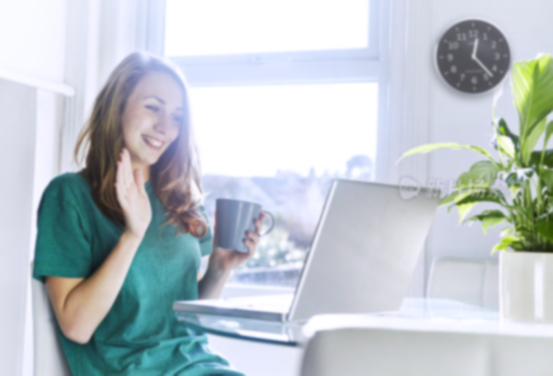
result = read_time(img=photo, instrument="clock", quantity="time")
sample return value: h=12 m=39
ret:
h=12 m=23
